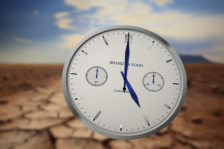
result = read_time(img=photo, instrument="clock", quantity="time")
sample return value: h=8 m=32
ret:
h=5 m=0
